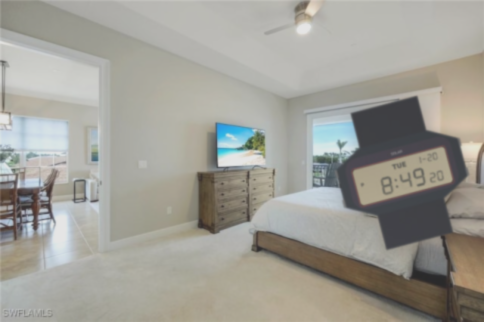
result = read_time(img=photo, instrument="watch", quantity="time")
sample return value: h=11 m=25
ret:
h=8 m=49
